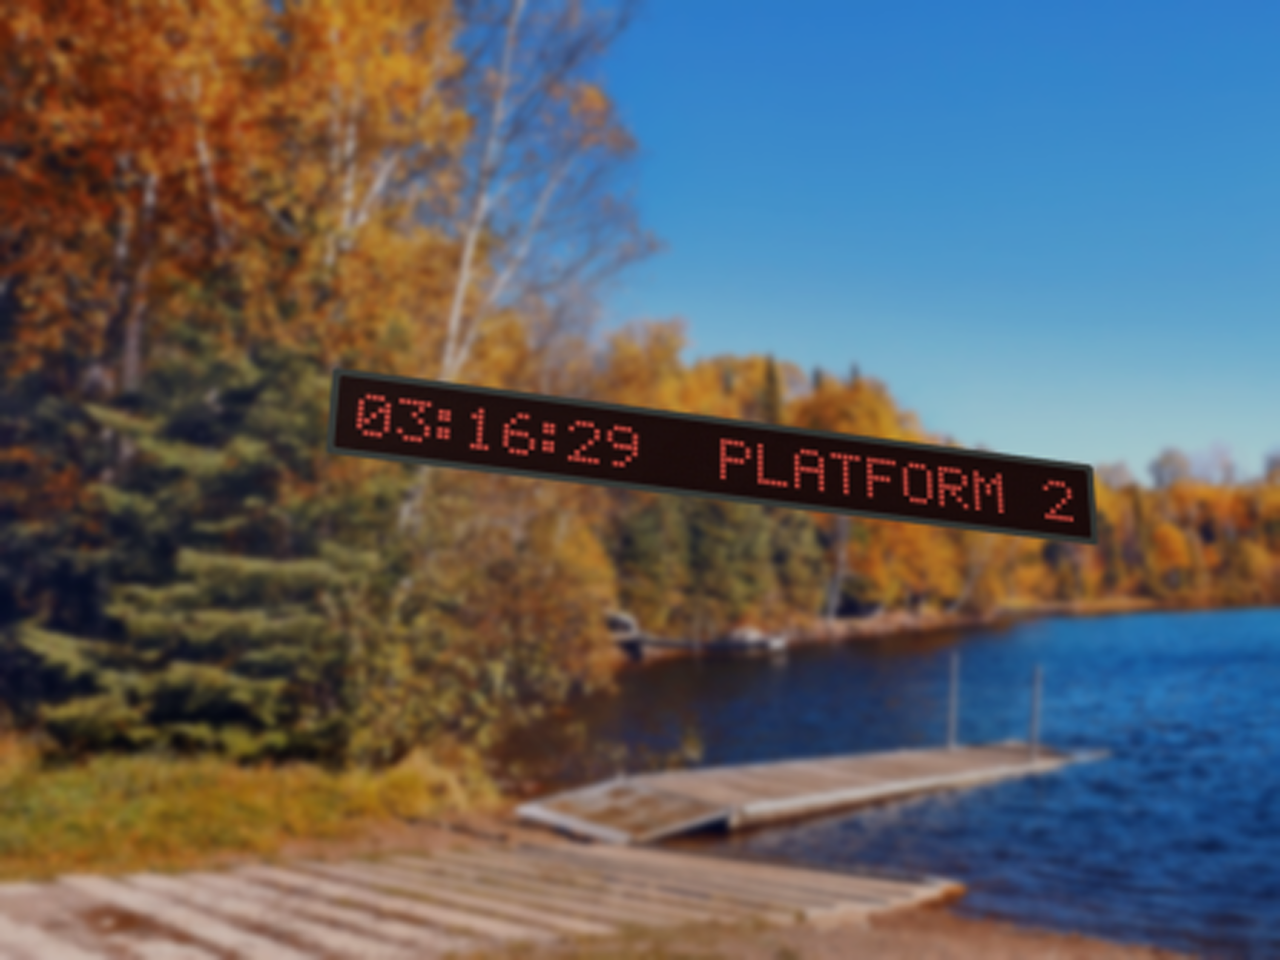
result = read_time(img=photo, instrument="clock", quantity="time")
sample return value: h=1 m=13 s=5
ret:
h=3 m=16 s=29
